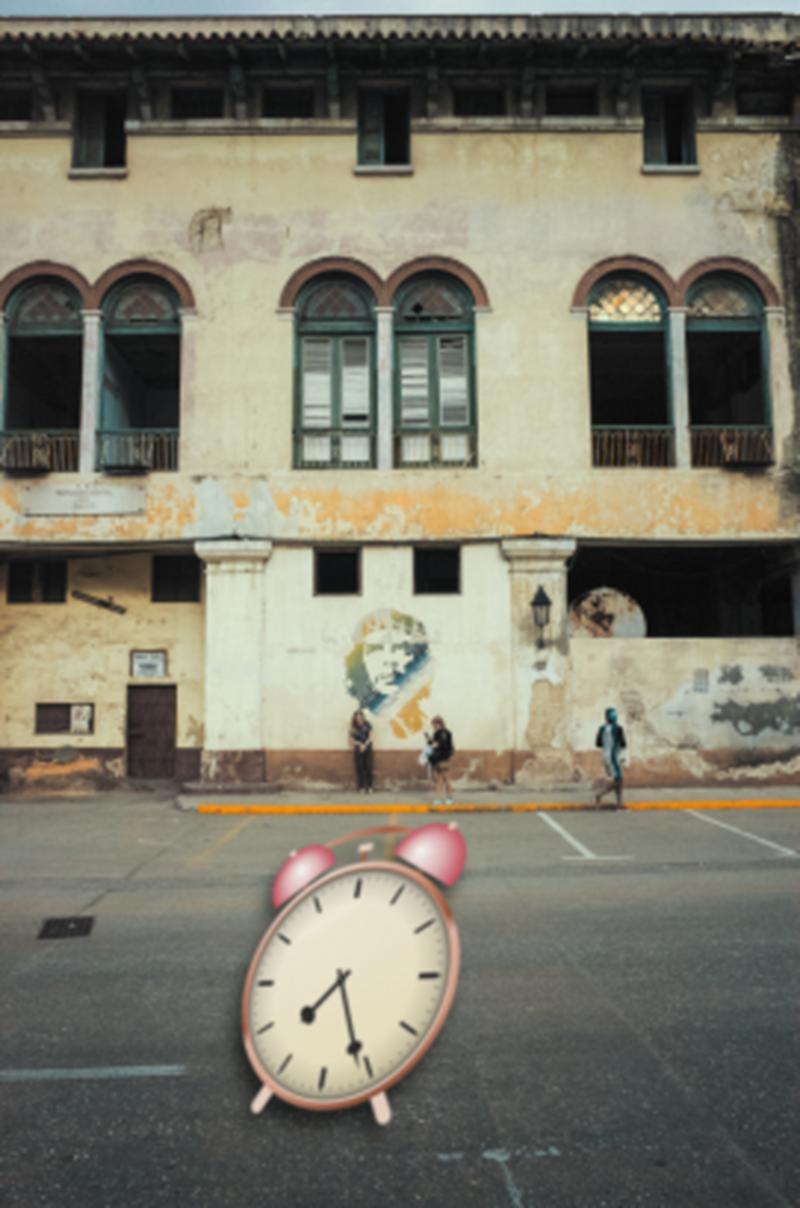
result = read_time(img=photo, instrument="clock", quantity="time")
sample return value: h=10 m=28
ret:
h=7 m=26
